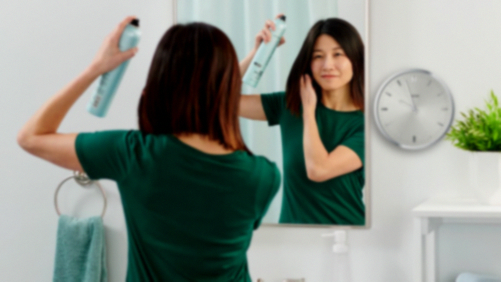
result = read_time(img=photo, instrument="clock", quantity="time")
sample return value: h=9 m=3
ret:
h=9 m=57
